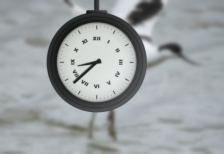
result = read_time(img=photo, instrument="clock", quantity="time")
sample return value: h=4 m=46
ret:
h=8 m=38
